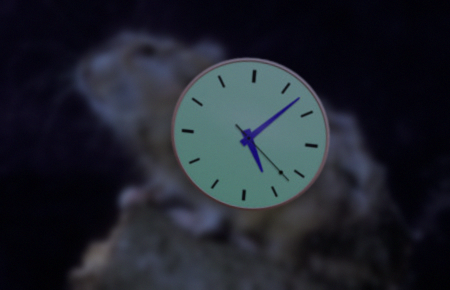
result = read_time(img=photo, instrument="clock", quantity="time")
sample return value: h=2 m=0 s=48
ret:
h=5 m=7 s=22
